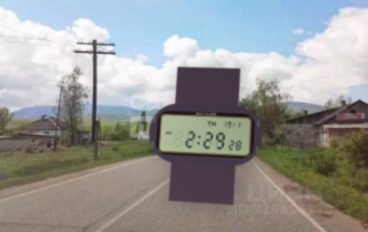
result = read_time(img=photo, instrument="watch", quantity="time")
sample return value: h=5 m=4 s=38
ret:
h=2 m=29 s=28
